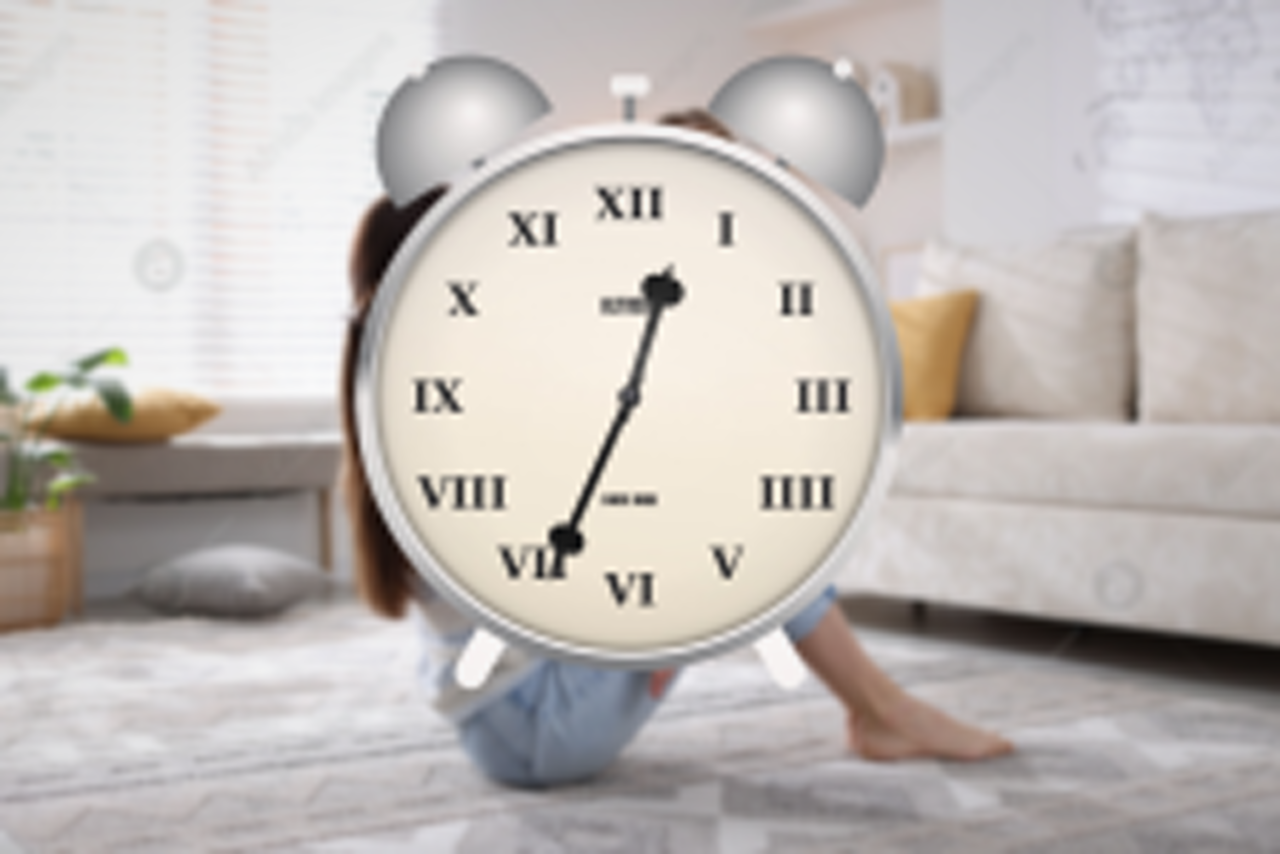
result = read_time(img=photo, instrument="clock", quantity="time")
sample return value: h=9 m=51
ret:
h=12 m=34
